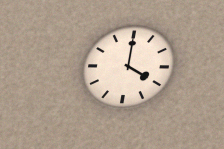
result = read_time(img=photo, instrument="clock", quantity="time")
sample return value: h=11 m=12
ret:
h=4 m=0
